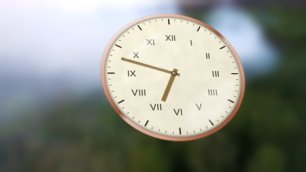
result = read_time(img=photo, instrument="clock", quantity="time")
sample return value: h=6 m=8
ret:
h=6 m=48
